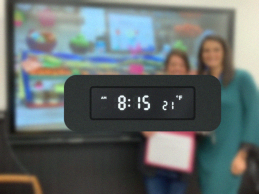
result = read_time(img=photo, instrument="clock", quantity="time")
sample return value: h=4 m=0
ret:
h=8 m=15
